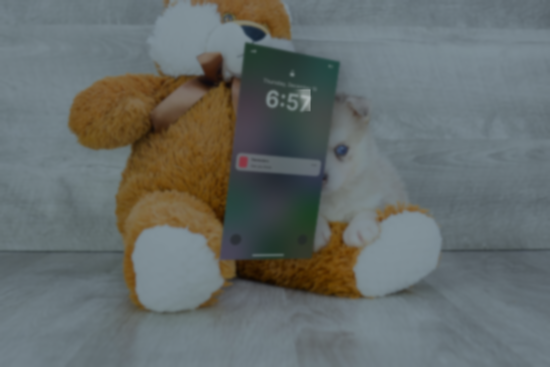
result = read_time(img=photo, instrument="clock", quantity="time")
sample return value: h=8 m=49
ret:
h=6 m=57
